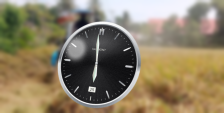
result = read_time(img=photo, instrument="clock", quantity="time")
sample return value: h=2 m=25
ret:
h=5 m=59
